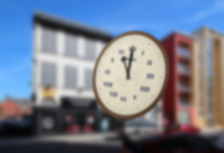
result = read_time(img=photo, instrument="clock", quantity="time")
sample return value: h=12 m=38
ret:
h=11 m=0
